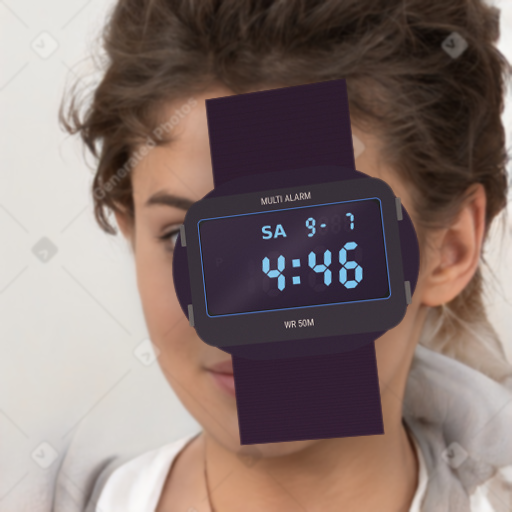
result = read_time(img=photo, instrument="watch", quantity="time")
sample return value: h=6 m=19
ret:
h=4 m=46
